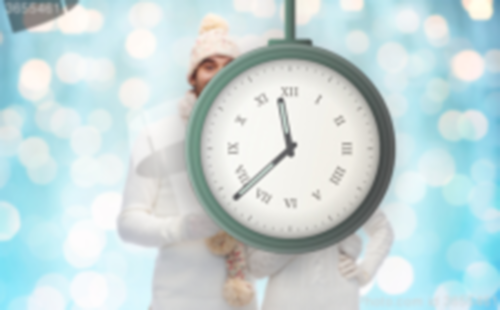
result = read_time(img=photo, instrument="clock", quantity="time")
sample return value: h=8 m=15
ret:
h=11 m=38
